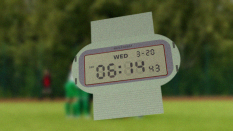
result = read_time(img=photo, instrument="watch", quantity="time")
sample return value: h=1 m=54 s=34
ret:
h=6 m=14 s=43
